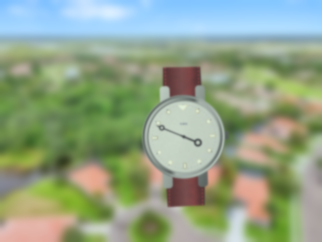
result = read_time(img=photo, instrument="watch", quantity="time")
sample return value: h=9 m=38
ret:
h=3 m=49
